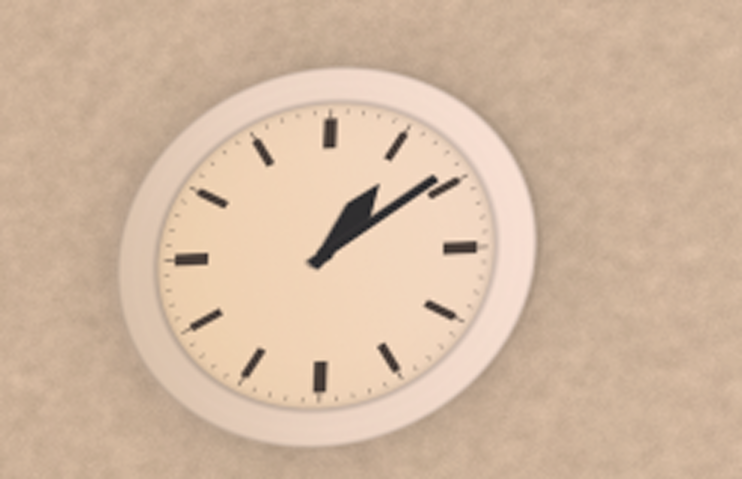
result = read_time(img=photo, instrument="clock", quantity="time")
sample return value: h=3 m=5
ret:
h=1 m=9
